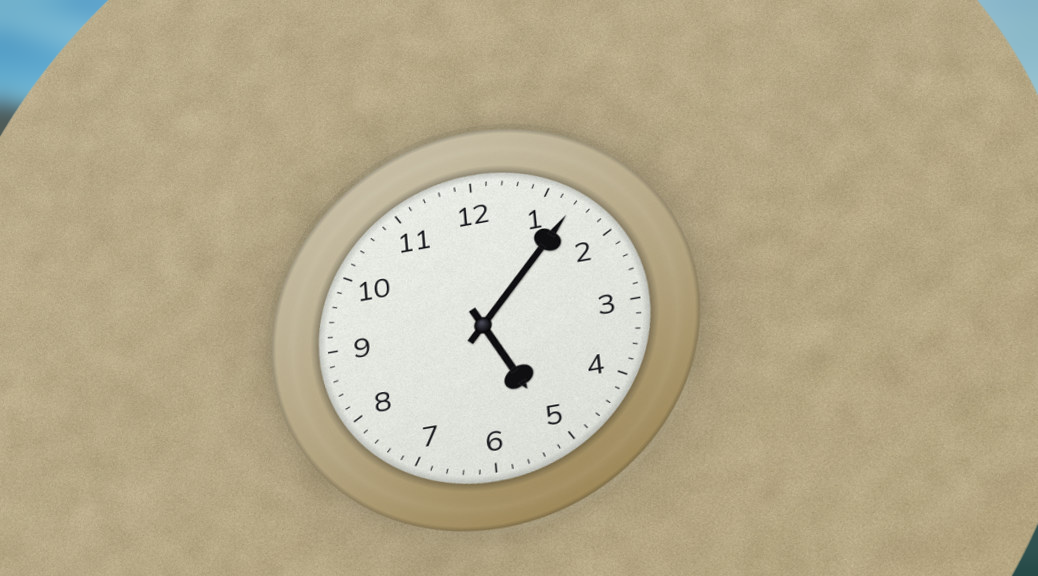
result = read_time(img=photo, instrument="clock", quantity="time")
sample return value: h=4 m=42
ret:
h=5 m=7
